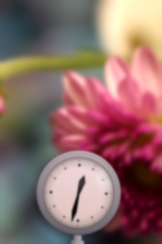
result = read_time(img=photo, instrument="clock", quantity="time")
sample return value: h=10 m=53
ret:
h=12 m=32
